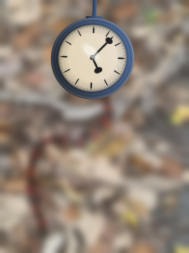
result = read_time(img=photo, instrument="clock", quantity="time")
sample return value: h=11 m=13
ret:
h=5 m=7
